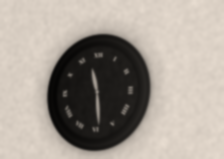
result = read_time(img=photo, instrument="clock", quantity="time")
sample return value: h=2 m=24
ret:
h=11 m=29
